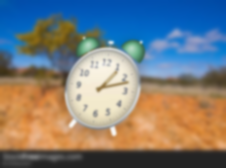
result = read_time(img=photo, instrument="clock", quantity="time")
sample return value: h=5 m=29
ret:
h=1 m=12
